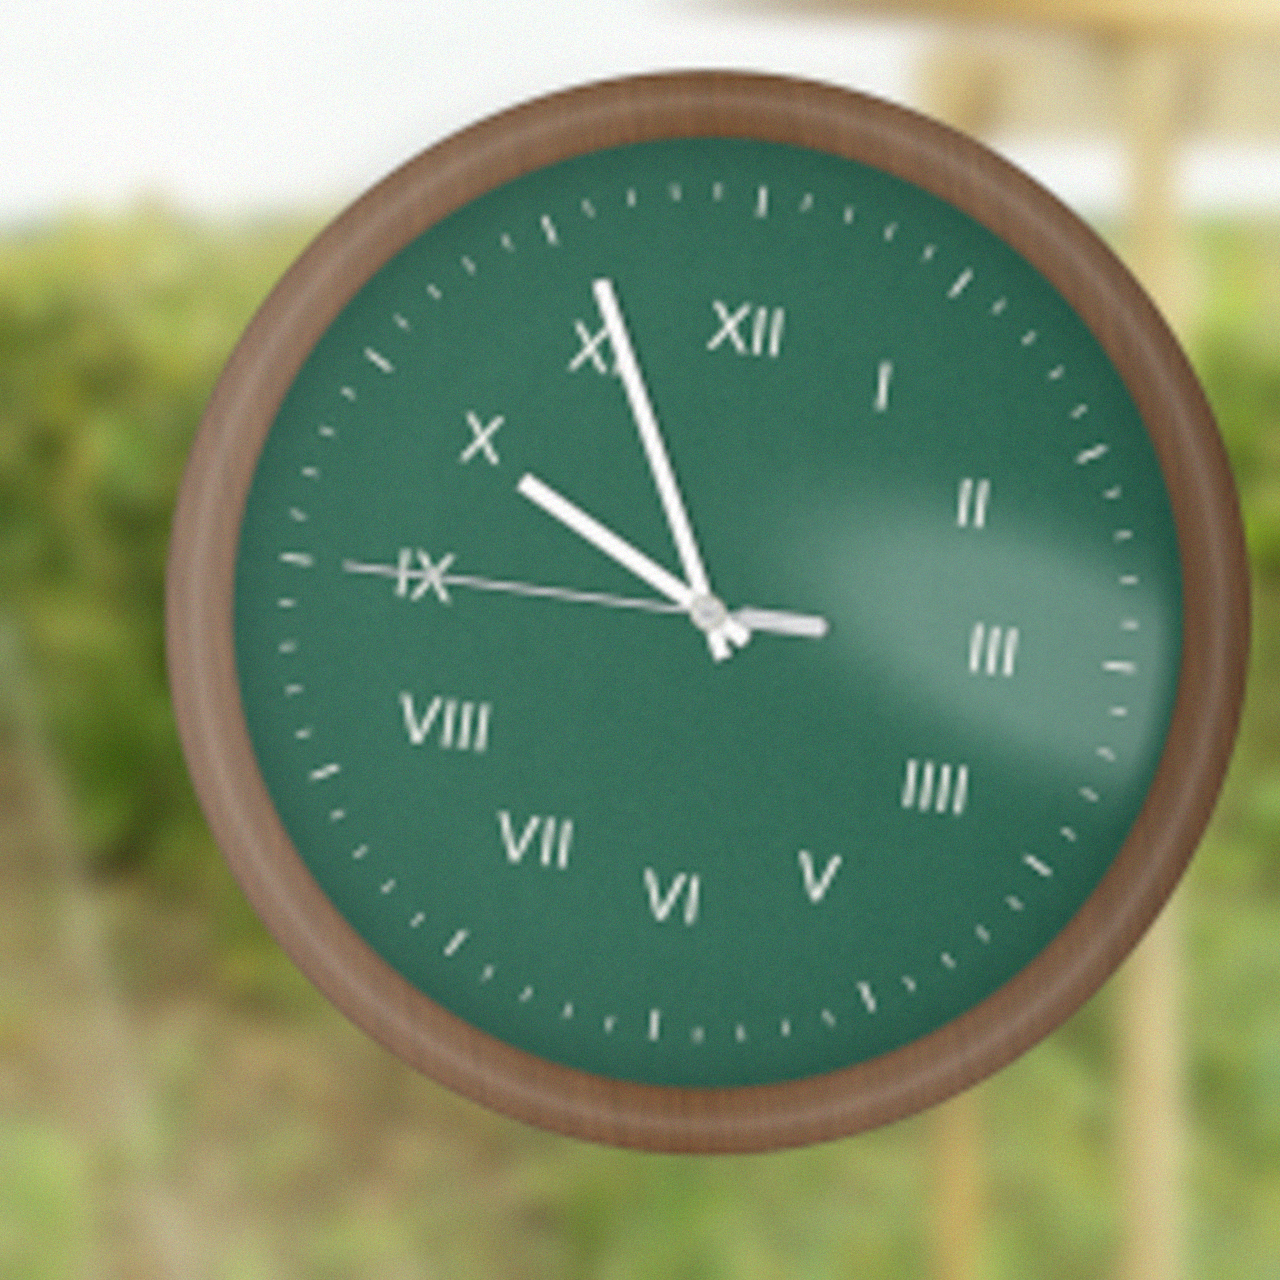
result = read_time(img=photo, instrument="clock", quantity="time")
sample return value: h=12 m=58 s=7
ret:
h=9 m=55 s=45
